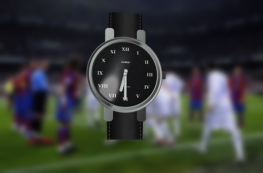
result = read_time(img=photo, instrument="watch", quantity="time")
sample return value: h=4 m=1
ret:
h=6 m=30
